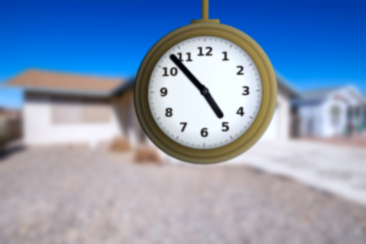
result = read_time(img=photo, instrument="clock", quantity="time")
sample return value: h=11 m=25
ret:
h=4 m=53
